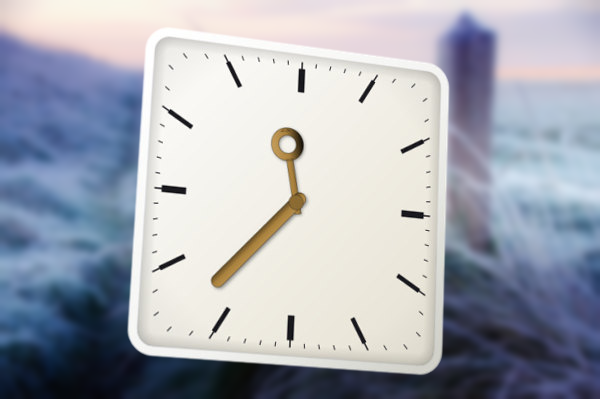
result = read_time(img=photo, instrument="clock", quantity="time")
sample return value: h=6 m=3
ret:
h=11 m=37
